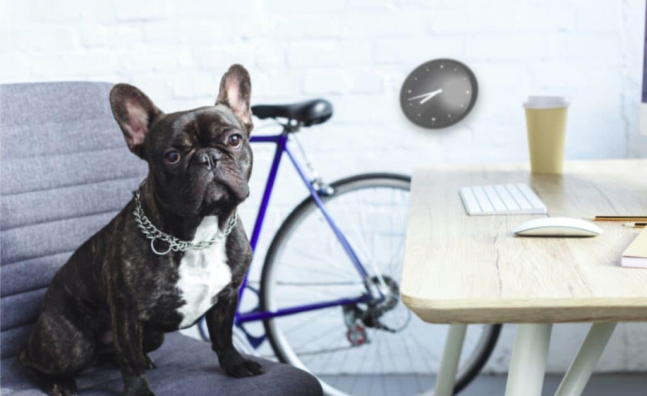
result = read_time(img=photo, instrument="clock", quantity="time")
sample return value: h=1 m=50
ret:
h=7 m=42
